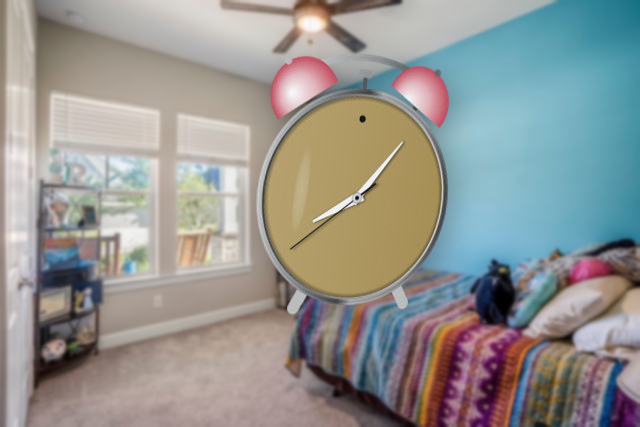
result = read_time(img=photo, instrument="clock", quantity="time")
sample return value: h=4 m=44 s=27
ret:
h=8 m=6 s=39
